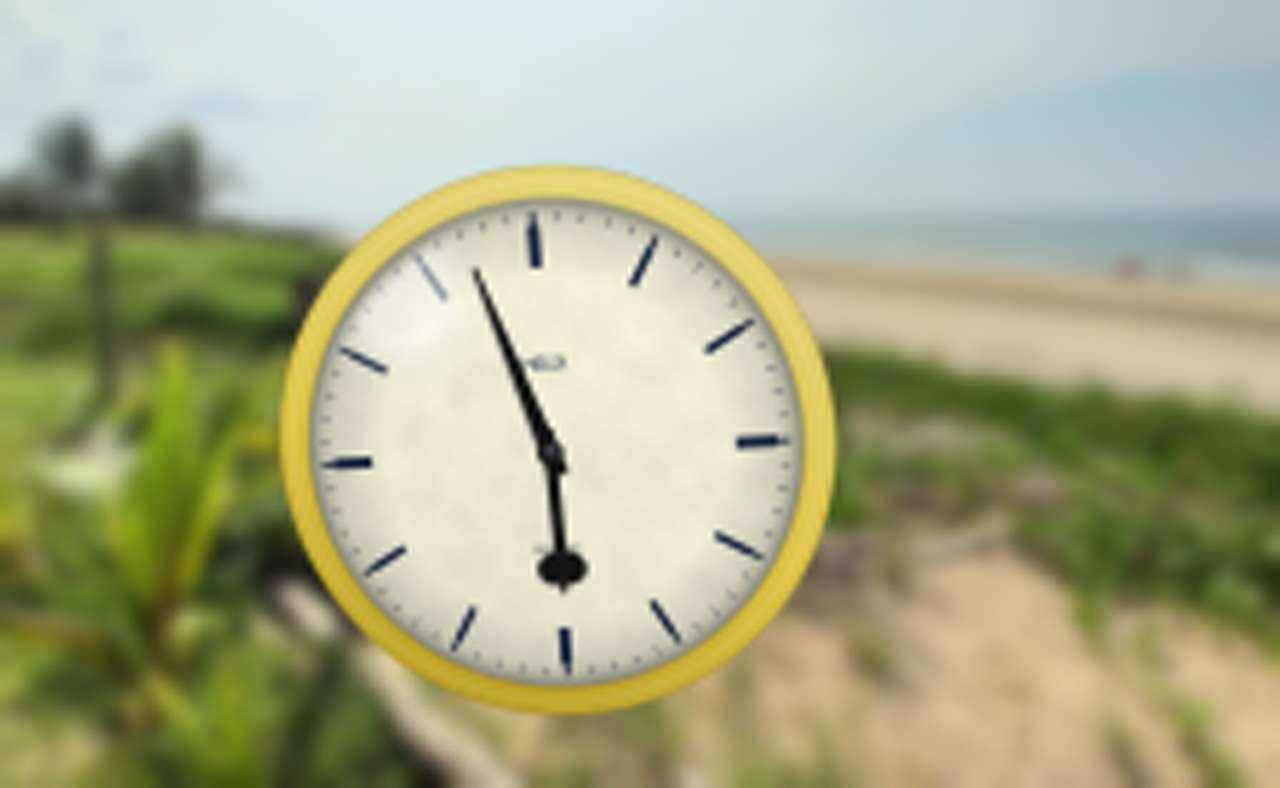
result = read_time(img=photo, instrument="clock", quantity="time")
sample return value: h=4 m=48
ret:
h=5 m=57
